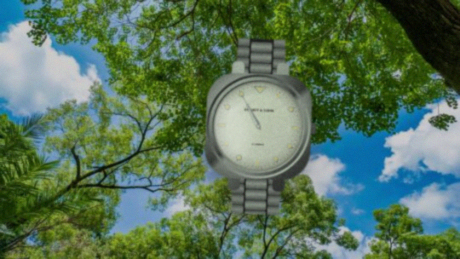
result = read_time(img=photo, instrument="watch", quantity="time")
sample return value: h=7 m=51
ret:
h=10 m=55
